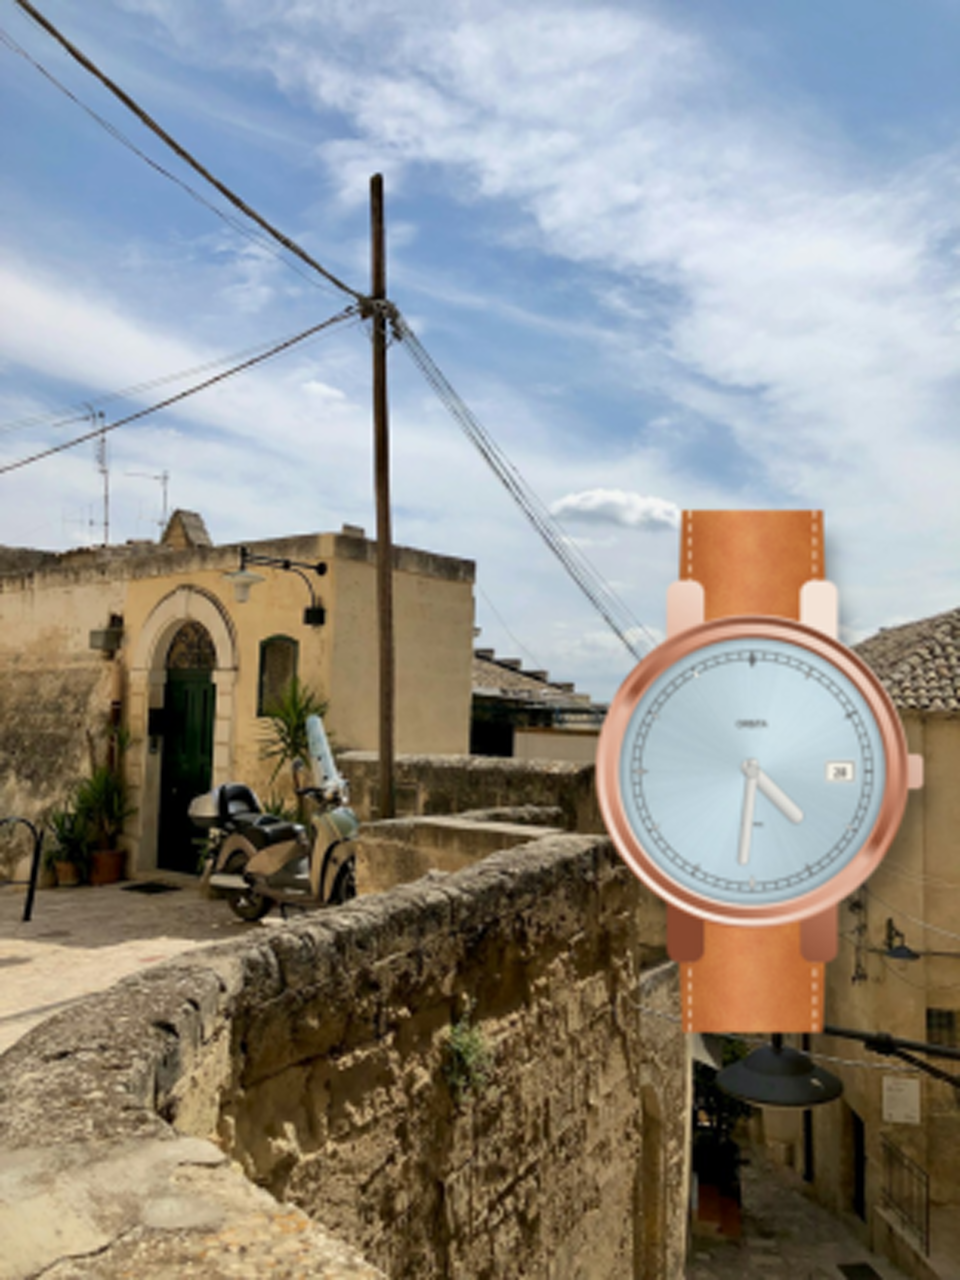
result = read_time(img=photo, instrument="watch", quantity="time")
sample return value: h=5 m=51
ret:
h=4 m=31
